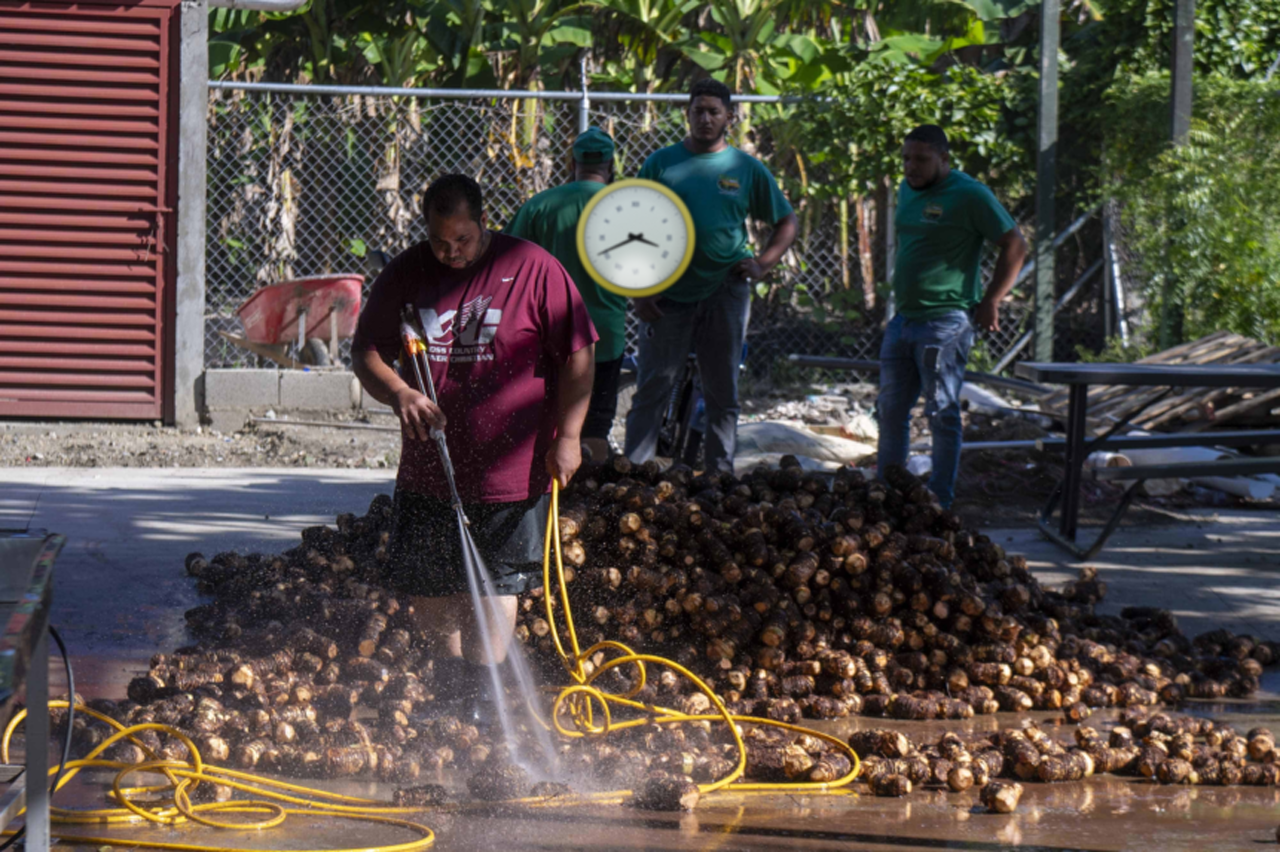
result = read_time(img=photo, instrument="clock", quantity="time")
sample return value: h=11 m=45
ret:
h=3 m=41
